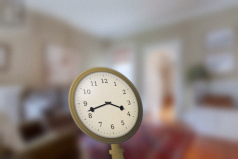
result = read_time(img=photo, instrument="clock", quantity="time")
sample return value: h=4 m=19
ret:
h=3 m=42
